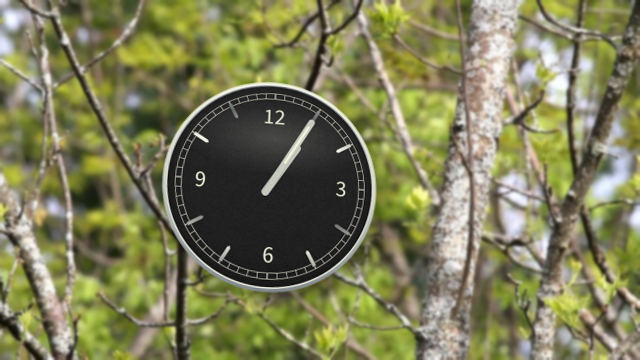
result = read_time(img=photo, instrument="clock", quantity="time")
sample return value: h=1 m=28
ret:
h=1 m=5
